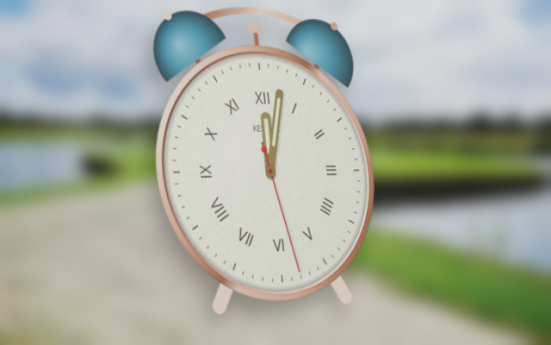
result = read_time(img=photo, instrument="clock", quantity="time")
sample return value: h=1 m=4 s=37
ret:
h=12 m=2 s=28
